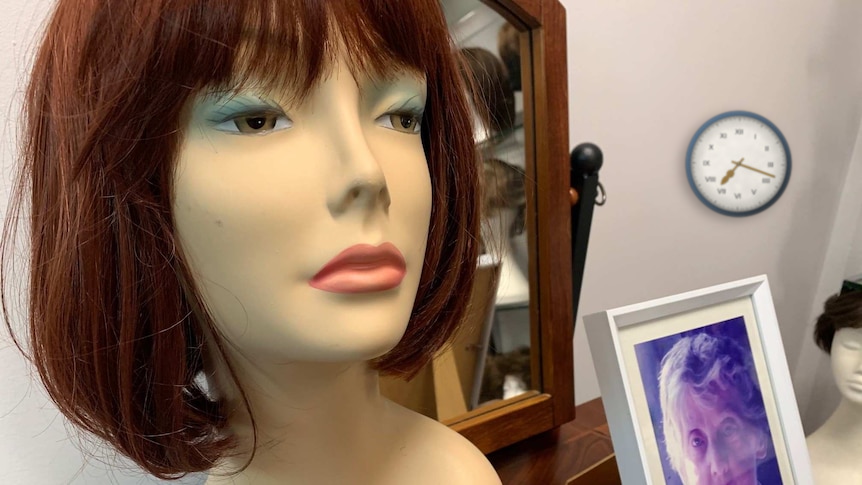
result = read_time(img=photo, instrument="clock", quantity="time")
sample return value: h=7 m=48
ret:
h=7 m=18
